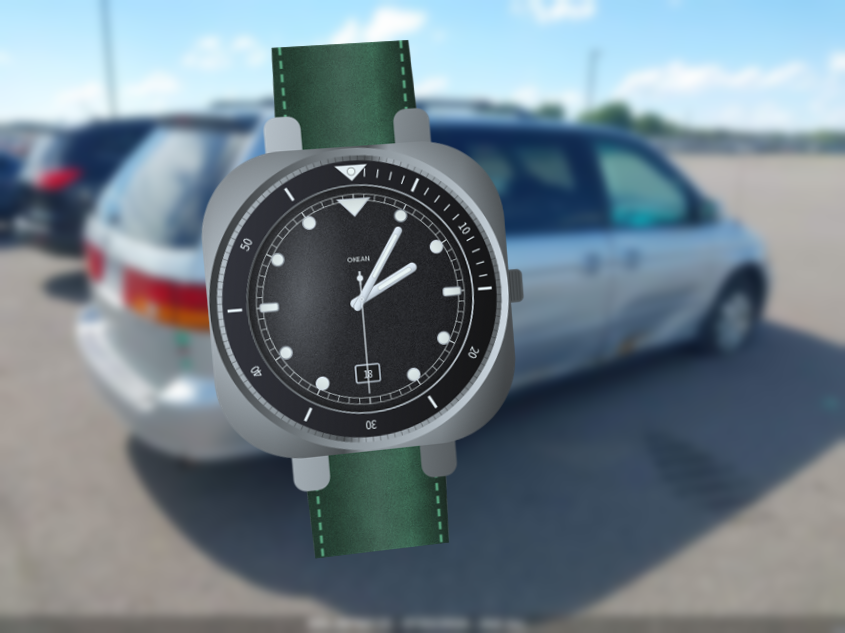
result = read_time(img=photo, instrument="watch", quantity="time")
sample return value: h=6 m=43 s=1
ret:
h=2 m=5 s=30
